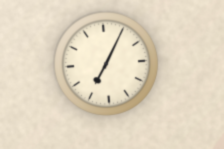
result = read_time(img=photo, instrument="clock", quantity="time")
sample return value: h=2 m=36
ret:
h=7 m=5
